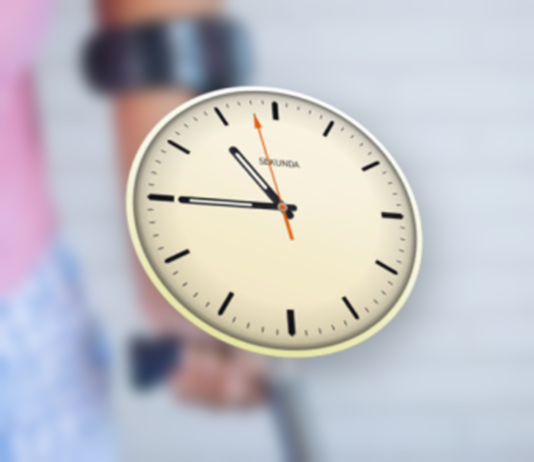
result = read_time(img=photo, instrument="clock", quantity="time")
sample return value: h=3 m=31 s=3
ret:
h=10 m=44 s=58
